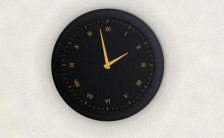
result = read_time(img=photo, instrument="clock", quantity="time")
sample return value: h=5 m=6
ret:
h=1 m=58
